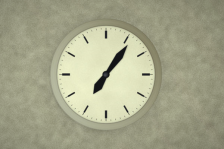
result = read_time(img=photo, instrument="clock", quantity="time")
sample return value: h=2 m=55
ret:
h=7 m=6
